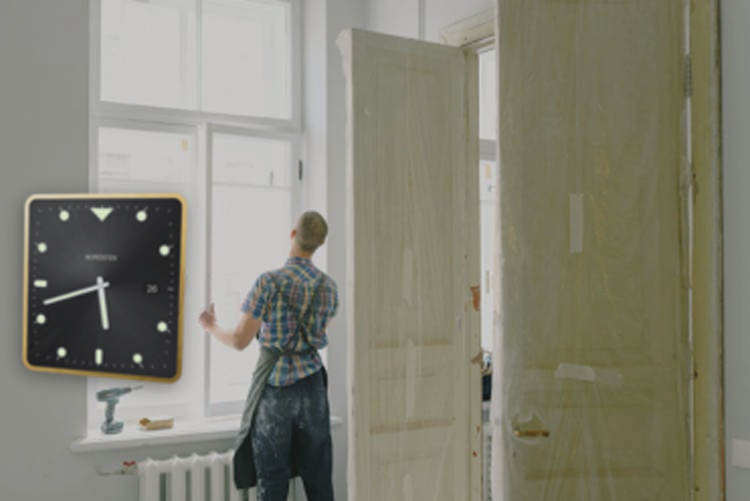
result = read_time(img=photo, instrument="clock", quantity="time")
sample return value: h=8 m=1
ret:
h=5 m=42
